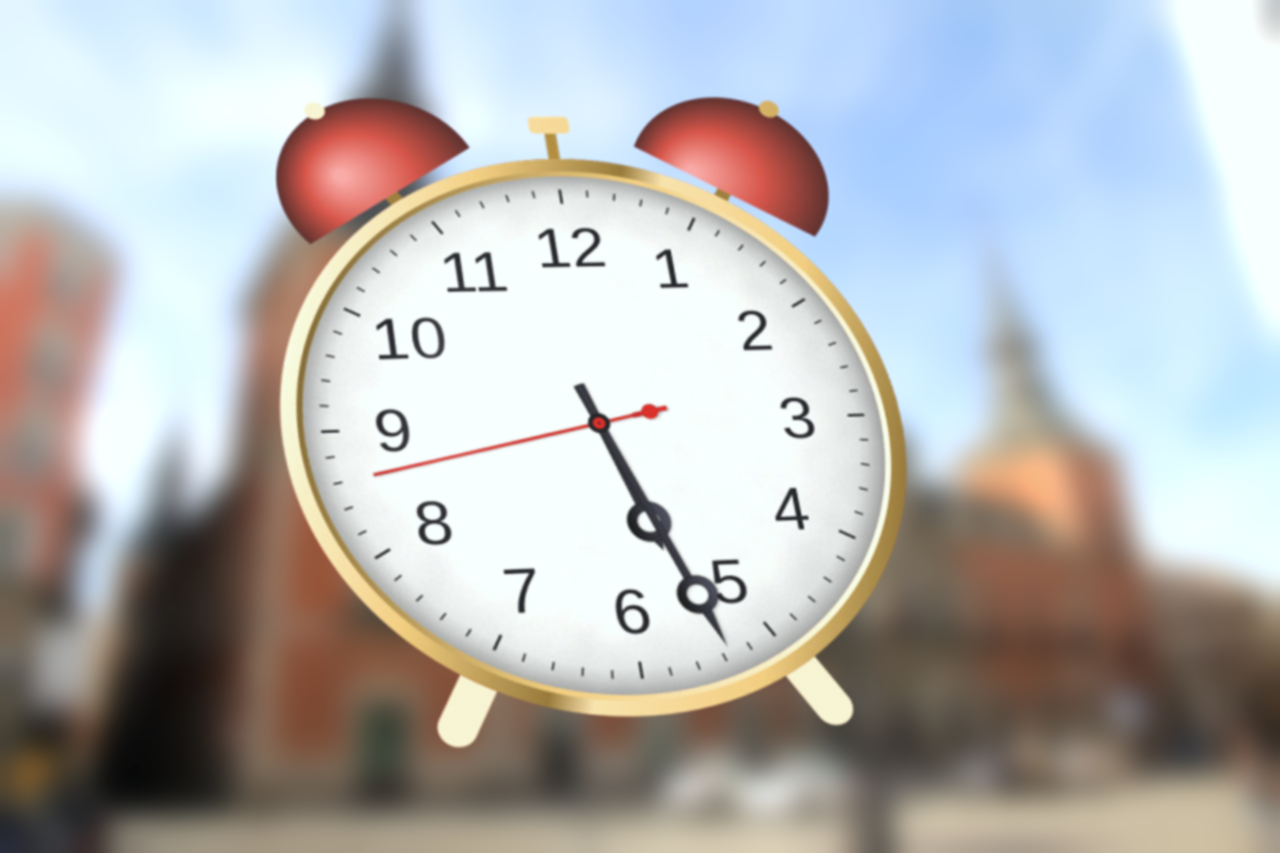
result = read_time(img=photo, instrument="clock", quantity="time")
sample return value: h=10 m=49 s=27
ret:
h=5 m=26 s=43
